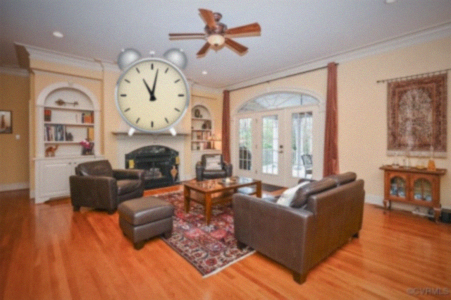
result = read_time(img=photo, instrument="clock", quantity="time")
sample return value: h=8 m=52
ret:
h=11 m=2
